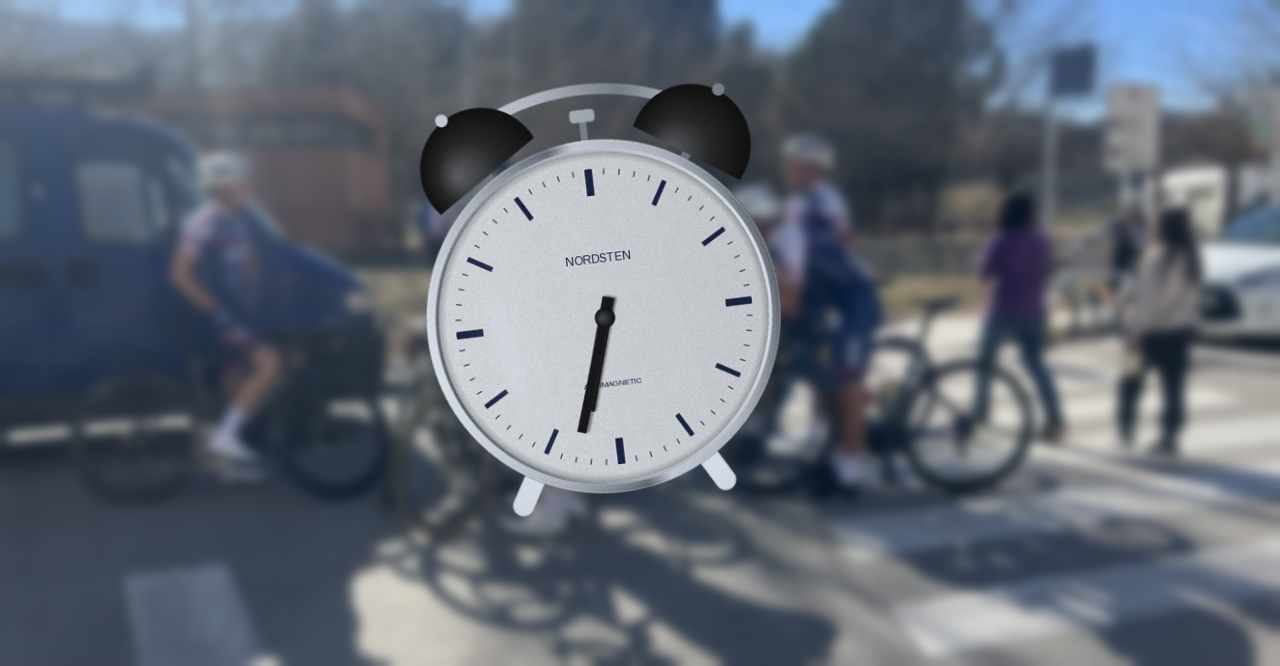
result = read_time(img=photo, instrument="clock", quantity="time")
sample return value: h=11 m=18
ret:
h=6 m=33
